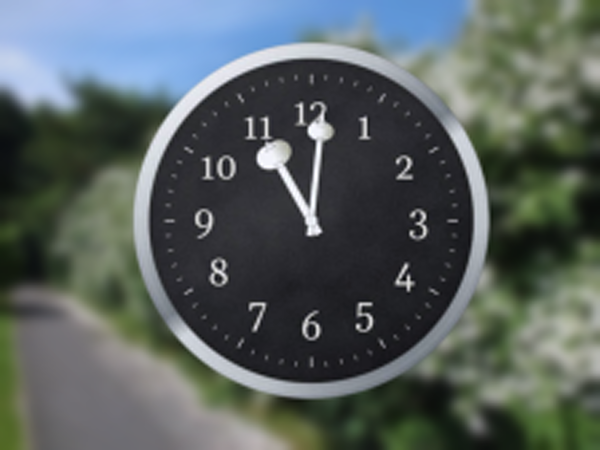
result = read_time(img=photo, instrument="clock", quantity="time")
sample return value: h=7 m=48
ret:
h=11 m=1
